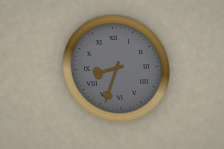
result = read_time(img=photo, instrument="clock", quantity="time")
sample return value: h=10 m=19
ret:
h=8 m=34
